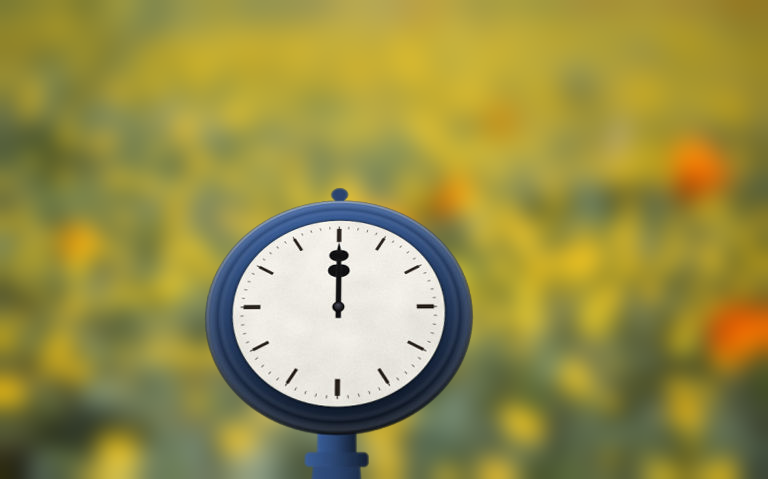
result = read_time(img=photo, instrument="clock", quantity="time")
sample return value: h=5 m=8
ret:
h=12 m=0
